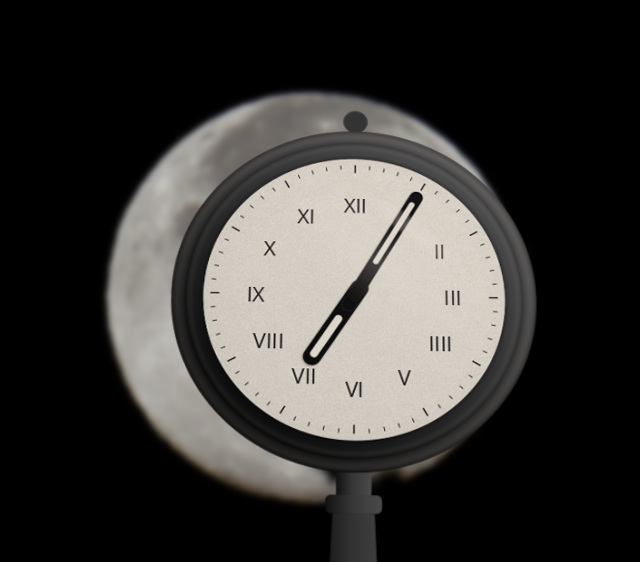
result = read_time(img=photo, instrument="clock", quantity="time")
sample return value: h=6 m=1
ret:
h=7 m=5
